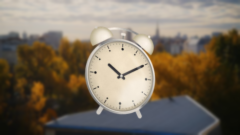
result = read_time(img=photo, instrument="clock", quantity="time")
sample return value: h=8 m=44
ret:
h=10 m=10
